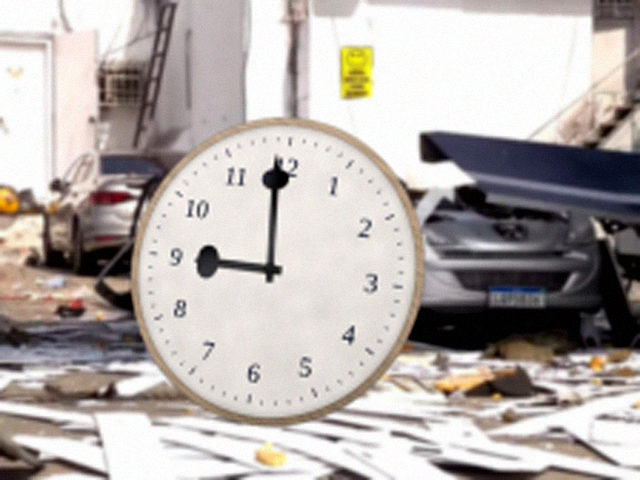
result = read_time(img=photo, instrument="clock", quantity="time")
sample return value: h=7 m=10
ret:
h=8 m=59
